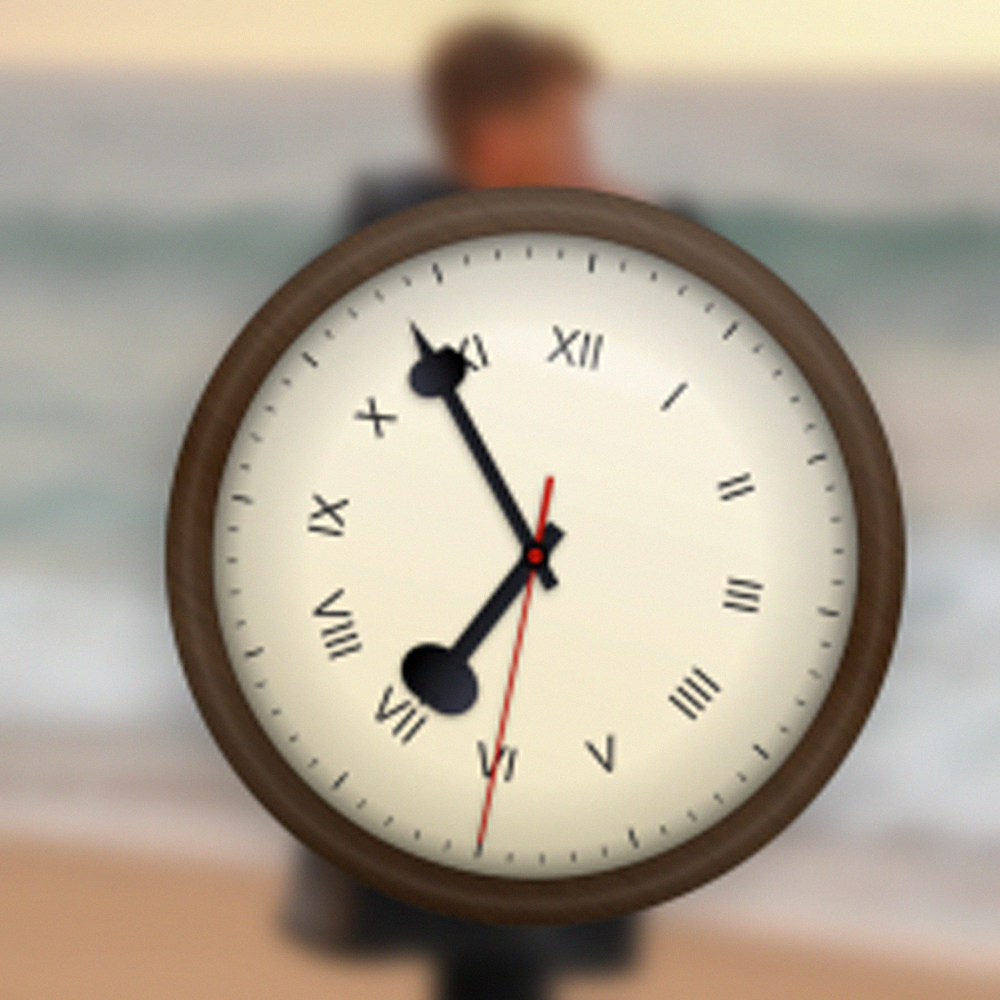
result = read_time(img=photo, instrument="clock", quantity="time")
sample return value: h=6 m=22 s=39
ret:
h=6 m=53 s=30
